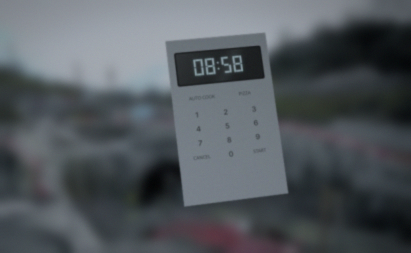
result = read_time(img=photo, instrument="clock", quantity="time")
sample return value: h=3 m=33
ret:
h=8 m=58
